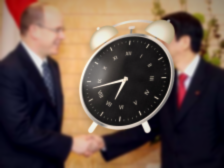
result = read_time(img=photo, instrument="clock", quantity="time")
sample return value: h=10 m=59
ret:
h=6 m=43
